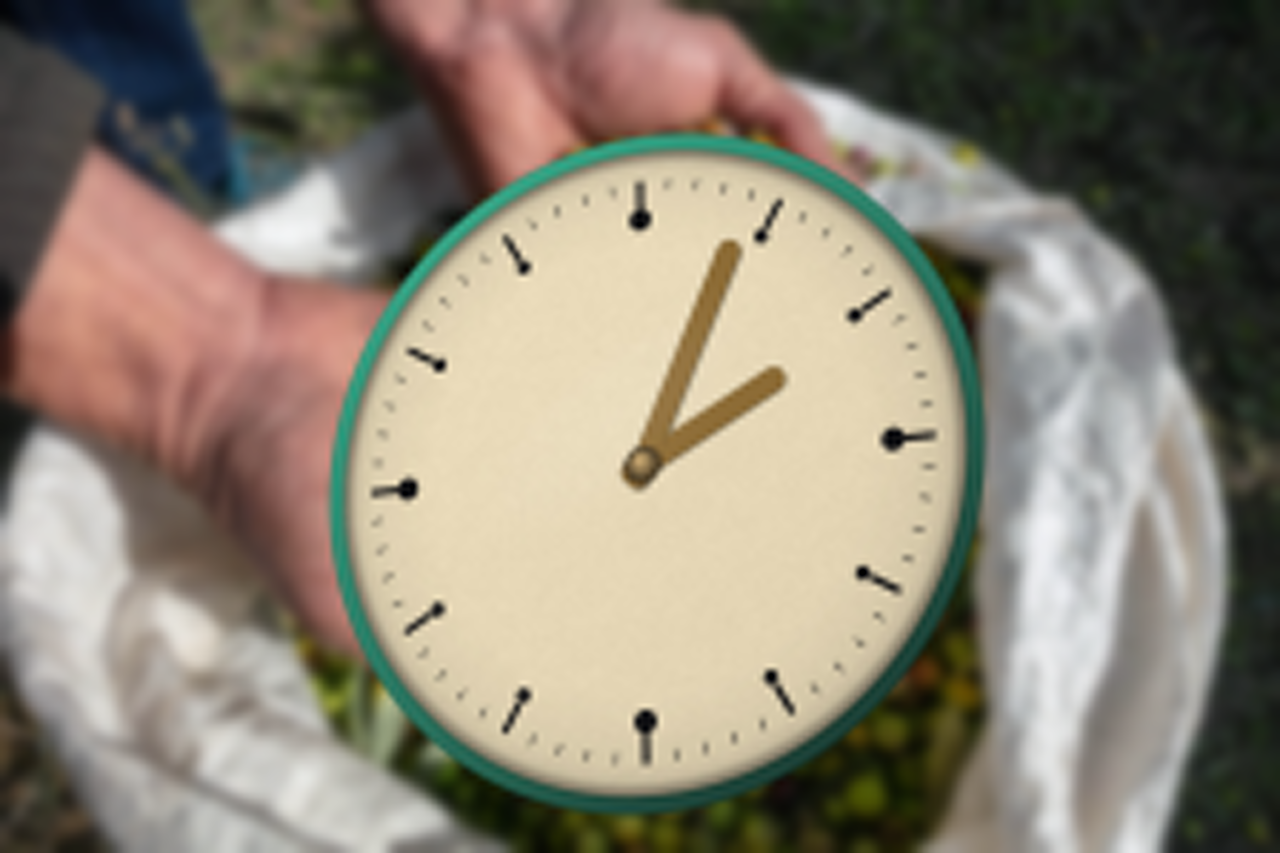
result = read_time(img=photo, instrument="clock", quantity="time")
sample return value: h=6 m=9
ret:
h=2 m=4
